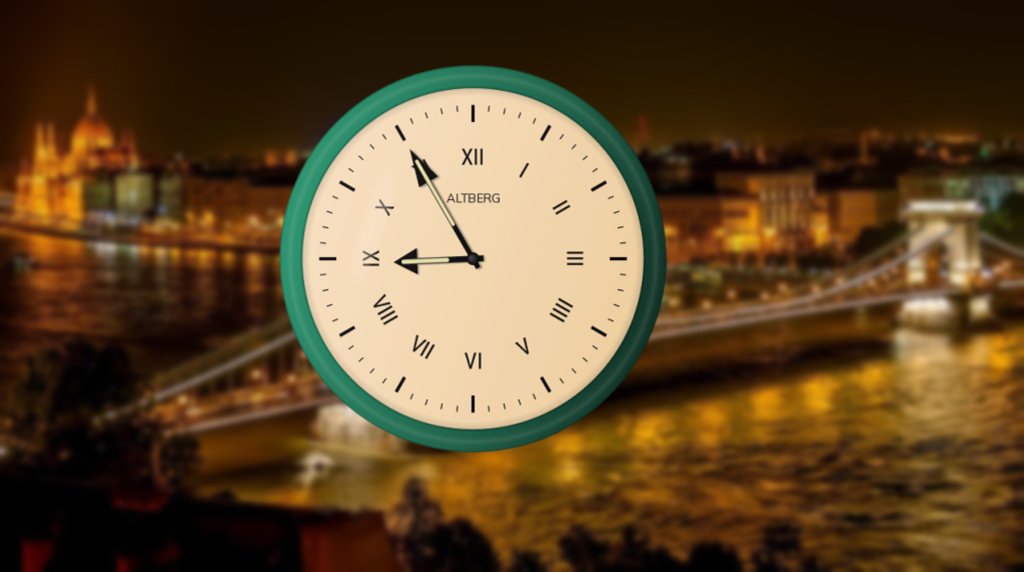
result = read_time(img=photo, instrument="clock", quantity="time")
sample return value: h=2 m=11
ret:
h=8 m=55
